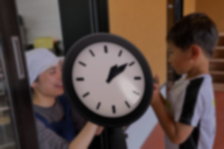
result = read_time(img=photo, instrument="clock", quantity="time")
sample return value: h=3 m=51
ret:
h=1 m=9
